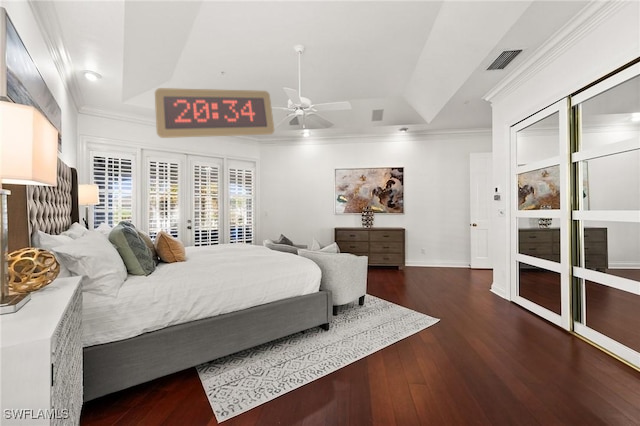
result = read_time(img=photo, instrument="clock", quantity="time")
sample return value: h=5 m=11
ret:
h=20 m=34
